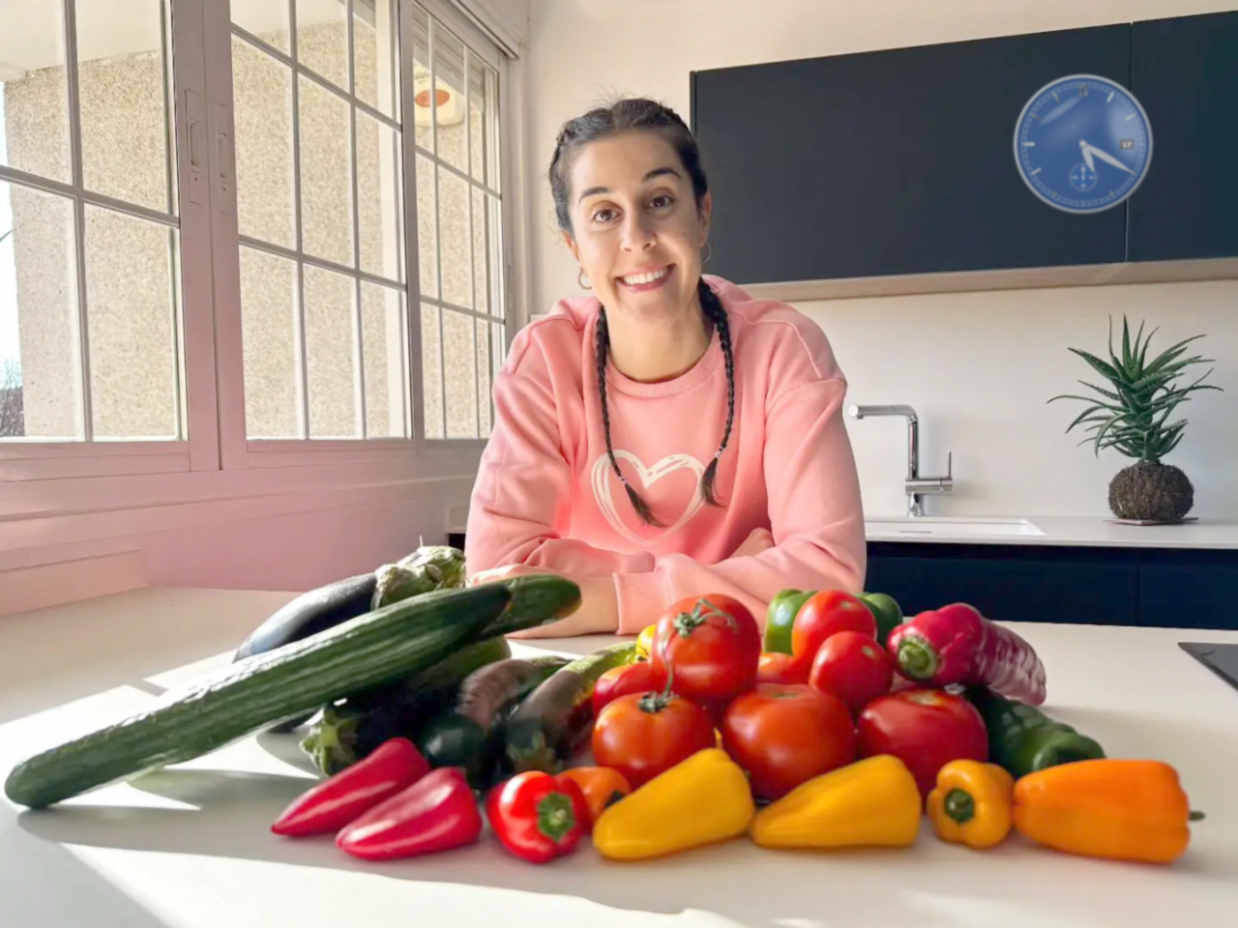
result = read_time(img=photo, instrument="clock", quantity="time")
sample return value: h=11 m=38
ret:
h=5 m=20
